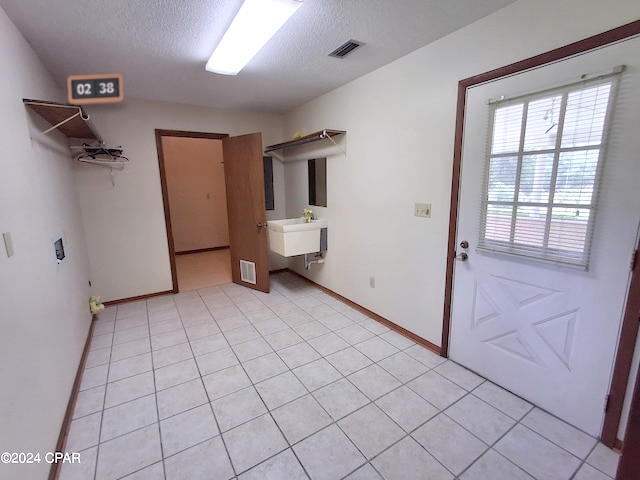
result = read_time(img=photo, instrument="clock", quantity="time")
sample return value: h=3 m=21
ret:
h=2 m=38
